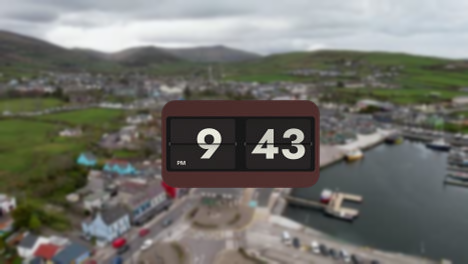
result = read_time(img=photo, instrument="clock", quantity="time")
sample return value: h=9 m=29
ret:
h=9 m=43
